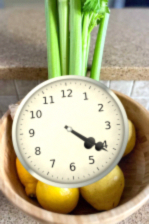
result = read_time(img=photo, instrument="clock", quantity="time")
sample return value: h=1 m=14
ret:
h=4 m=21
